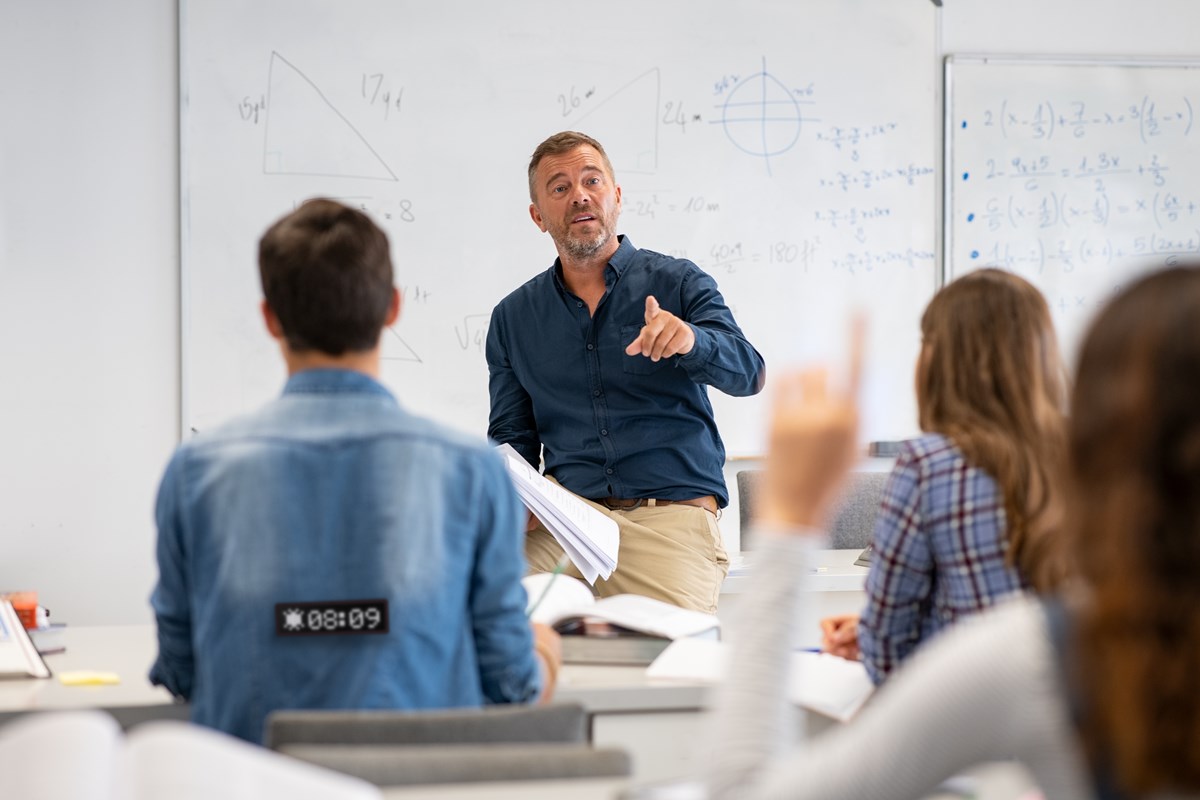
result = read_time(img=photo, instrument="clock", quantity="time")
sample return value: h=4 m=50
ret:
h=8 m=9
